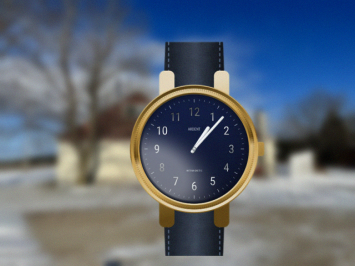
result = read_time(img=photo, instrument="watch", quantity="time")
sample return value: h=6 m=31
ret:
h=1 m=7
